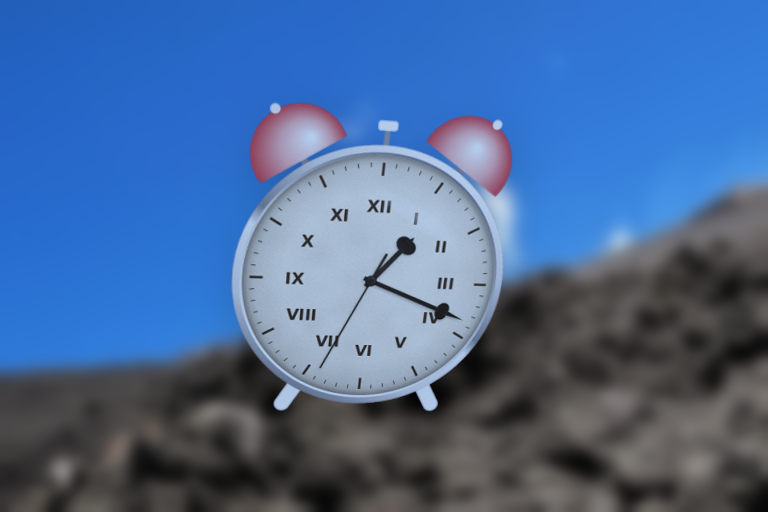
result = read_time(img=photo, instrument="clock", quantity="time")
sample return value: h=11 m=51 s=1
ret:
h=1 m=18 s=34
